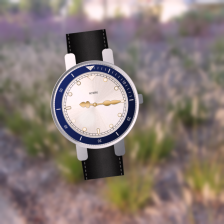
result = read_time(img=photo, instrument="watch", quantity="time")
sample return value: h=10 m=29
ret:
h=9 m=15
